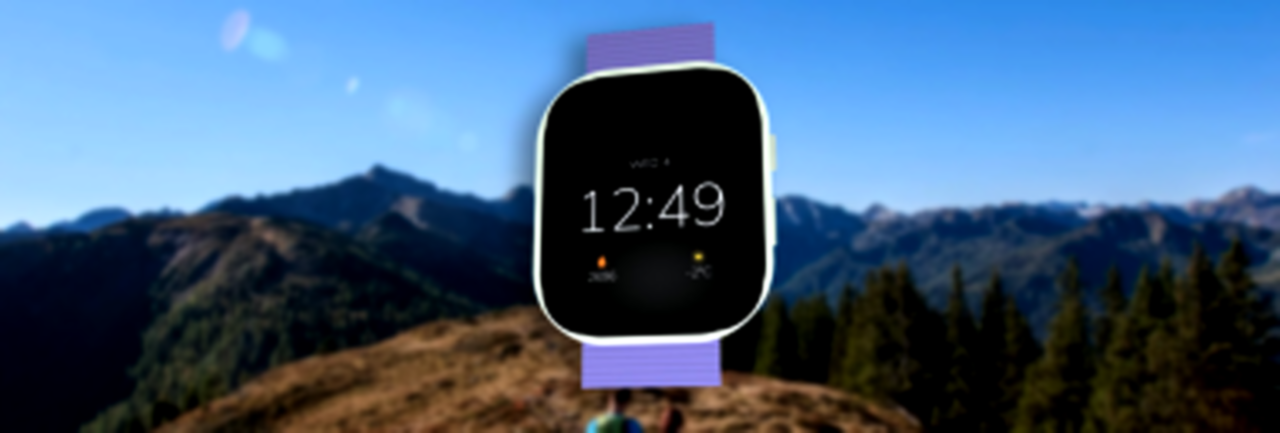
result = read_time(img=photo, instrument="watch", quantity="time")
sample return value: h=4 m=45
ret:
h=12 m=49
